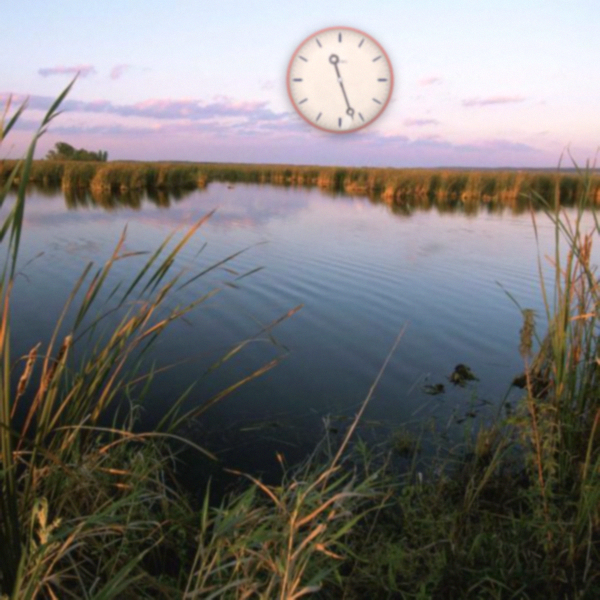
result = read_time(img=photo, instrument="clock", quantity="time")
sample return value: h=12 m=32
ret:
h=11 m=27
